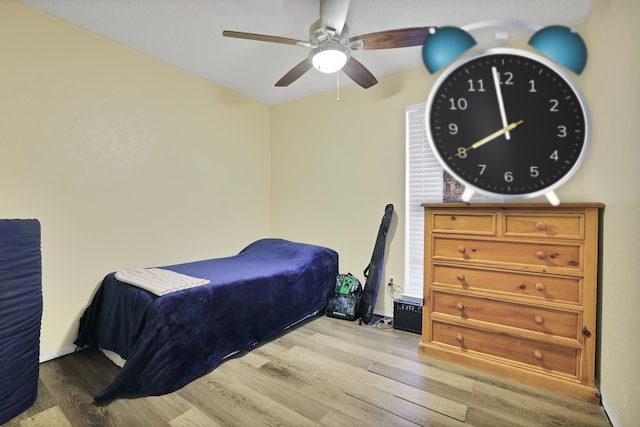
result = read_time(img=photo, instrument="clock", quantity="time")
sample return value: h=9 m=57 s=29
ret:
h=7 m=58 s=40
